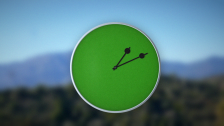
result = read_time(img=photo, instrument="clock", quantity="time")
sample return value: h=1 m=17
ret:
h=1 m=11
